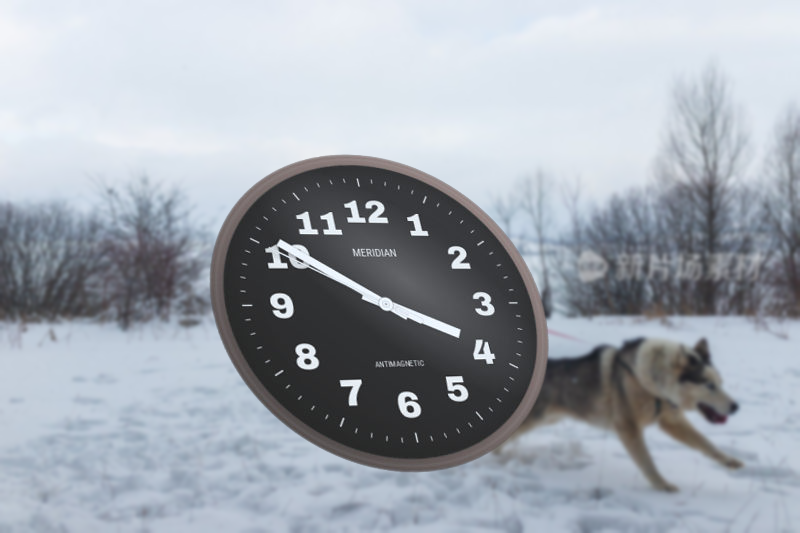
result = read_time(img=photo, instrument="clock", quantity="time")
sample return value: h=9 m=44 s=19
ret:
h=3 m=50 s=50
